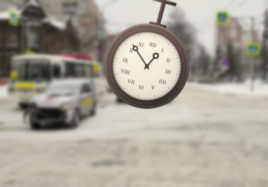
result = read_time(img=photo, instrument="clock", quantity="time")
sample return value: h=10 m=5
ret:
h=12 m=52
